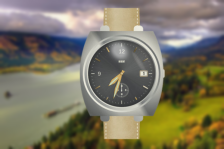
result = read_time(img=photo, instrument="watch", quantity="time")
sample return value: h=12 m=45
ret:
h=7 m=33
